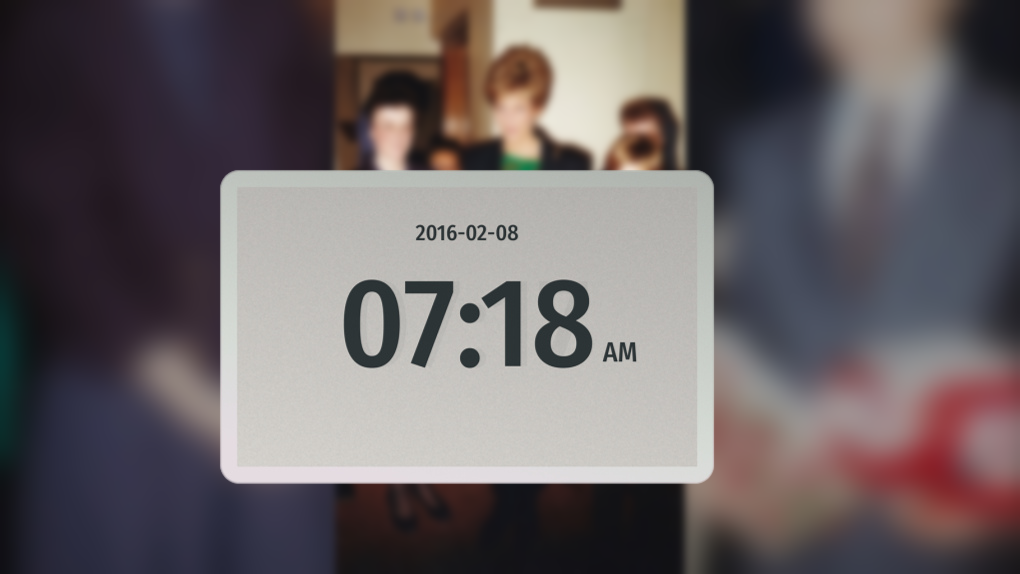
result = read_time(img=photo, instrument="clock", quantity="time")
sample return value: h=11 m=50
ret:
h=7 m=18
